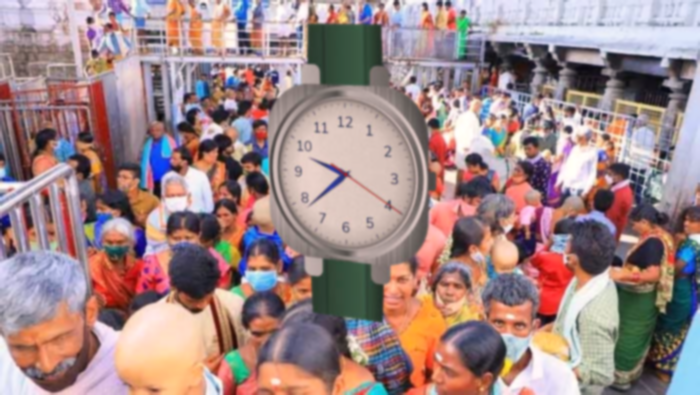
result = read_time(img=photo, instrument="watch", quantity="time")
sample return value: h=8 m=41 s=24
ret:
h=9 m=38 s=20
